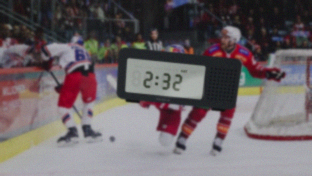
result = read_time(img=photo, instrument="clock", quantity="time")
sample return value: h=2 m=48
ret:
h=2 m=32
